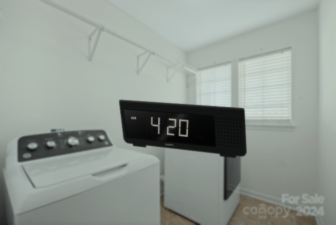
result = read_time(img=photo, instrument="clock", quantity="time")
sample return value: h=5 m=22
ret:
h=4 m=20
